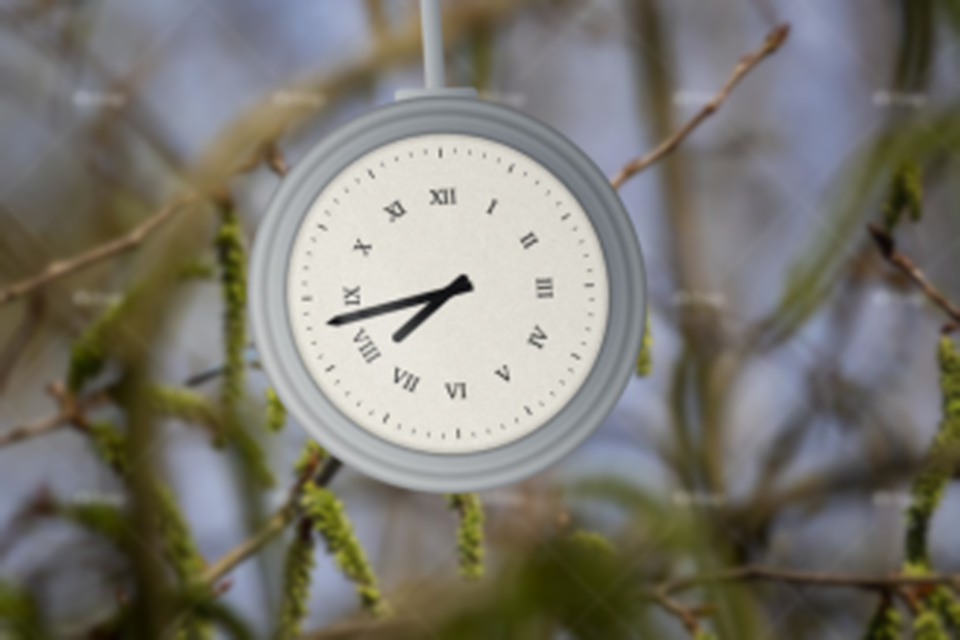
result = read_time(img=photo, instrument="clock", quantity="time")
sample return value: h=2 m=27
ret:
h=7 m=43
